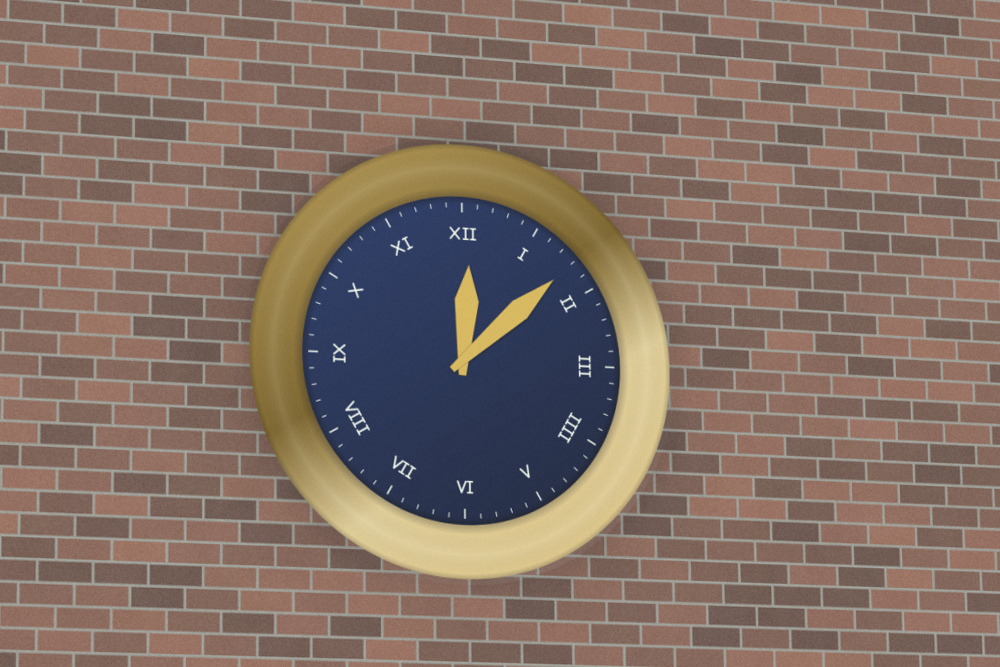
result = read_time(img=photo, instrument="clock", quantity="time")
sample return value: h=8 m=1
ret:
h=12 m=8
